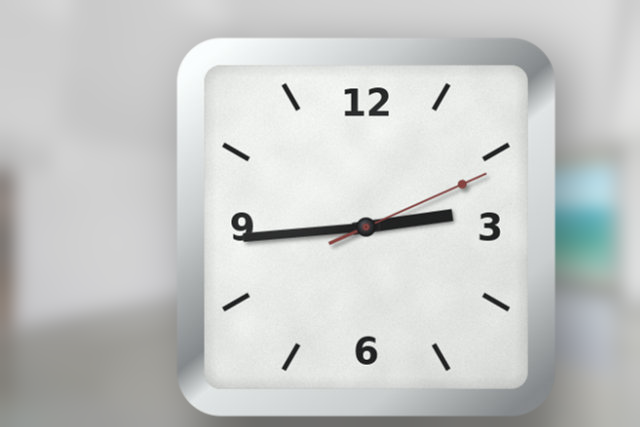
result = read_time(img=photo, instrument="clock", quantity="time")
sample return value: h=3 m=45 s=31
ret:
h=2 m=44 s=11
